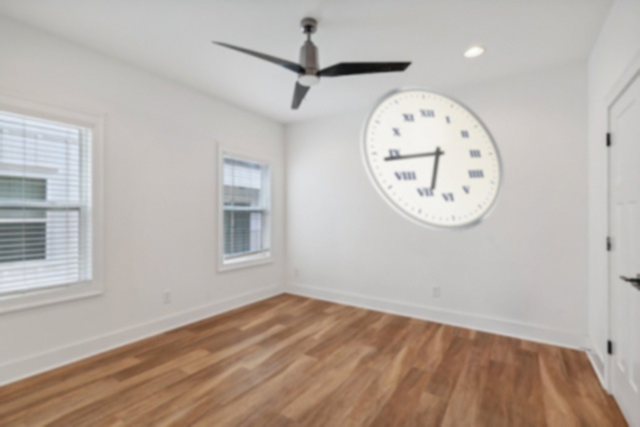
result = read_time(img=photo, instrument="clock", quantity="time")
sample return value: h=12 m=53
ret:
h=6 m=44
